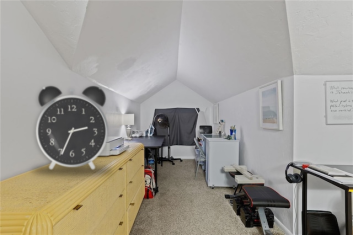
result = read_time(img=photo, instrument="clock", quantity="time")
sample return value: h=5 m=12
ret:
h=2 m=34
